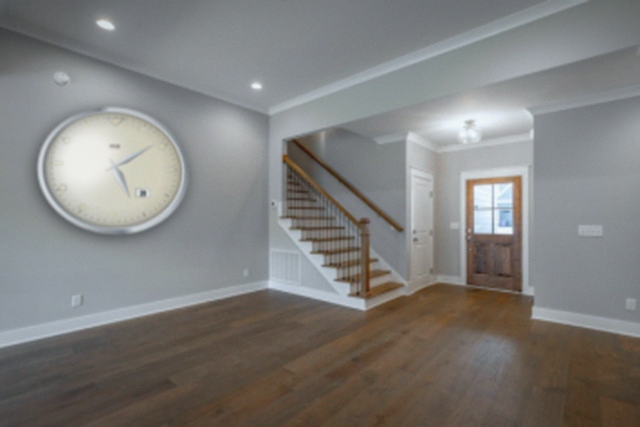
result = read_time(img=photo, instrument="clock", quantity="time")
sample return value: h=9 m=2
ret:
h=5 m=9
